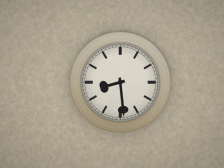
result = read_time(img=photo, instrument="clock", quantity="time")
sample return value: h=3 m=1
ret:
h=8 m=29
